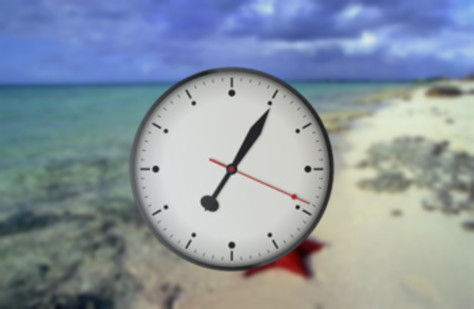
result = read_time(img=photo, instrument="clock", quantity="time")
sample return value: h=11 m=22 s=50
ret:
h=7 m=5 s=19
